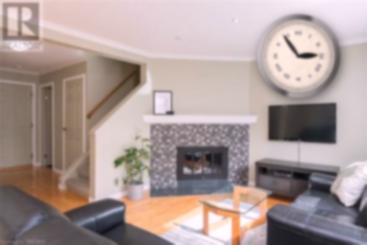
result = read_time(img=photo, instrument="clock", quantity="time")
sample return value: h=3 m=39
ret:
h=2 m=54
